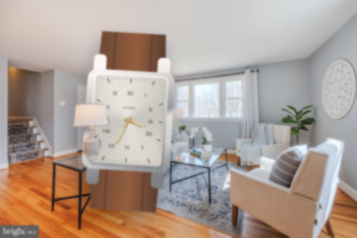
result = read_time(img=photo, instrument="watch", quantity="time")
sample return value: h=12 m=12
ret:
h=3 m=34
